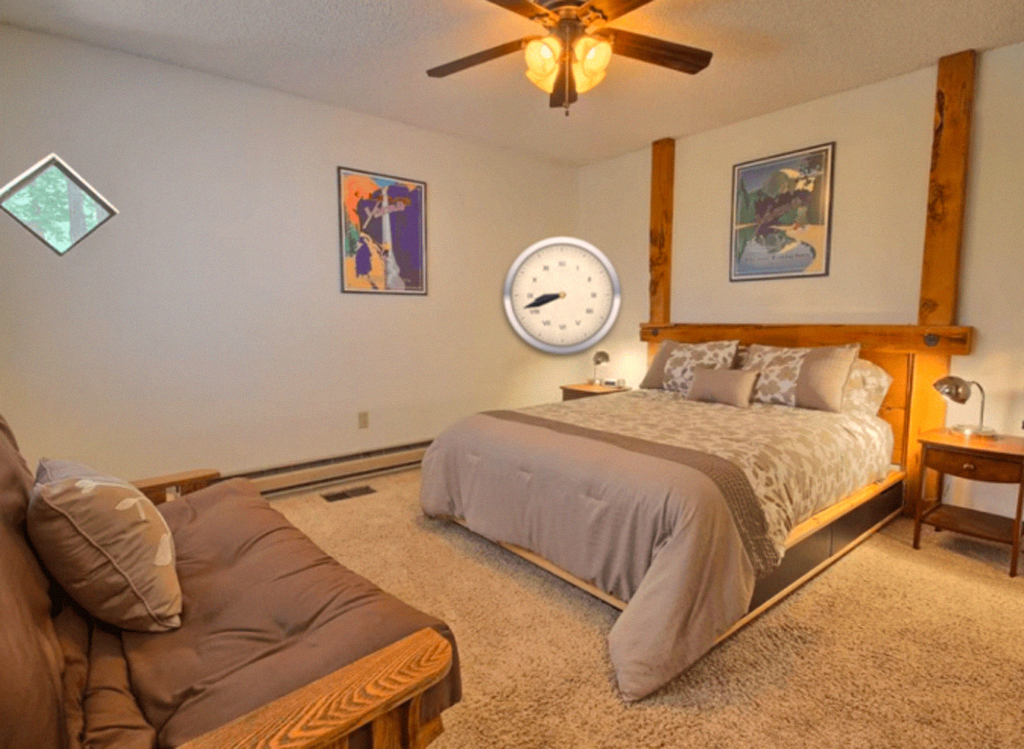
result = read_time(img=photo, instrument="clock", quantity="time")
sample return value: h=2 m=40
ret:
h=8 m=42
